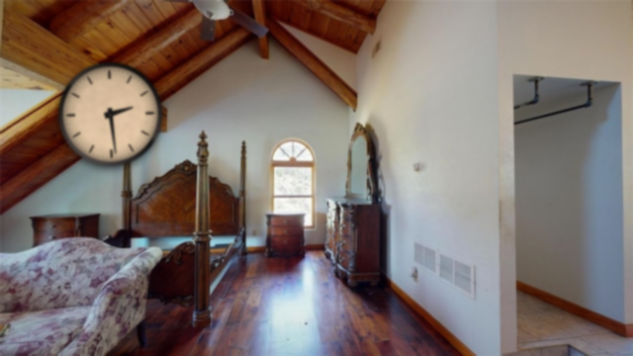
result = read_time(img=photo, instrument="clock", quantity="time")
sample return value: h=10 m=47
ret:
h=2 m=29
